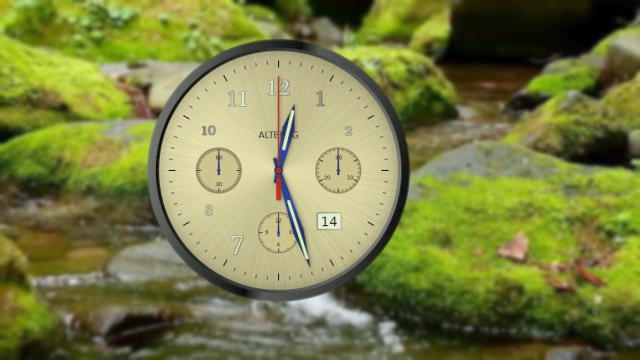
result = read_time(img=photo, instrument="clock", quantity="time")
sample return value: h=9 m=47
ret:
h=12 m=27
